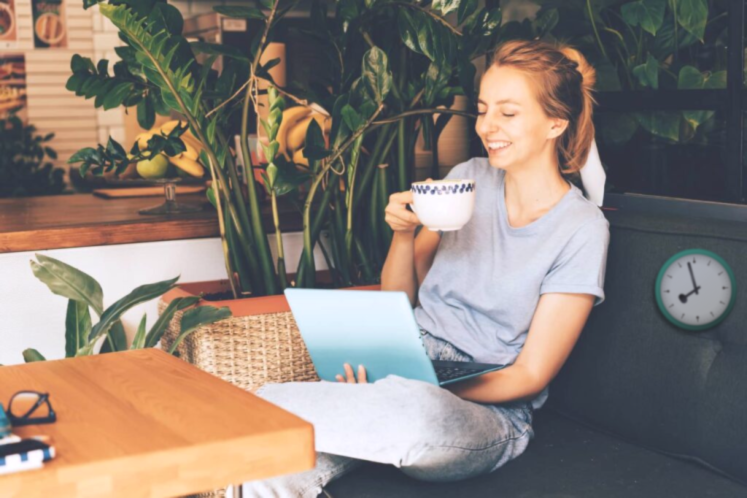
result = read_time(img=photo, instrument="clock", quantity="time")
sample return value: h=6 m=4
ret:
h=7 m=58
